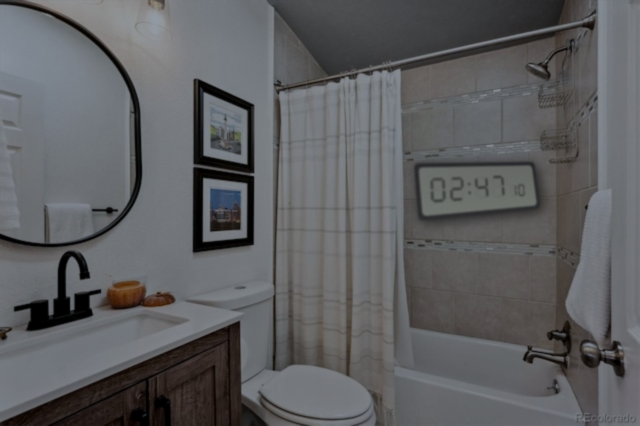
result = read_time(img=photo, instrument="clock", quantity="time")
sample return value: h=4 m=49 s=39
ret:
h=2 m=47 s=10
